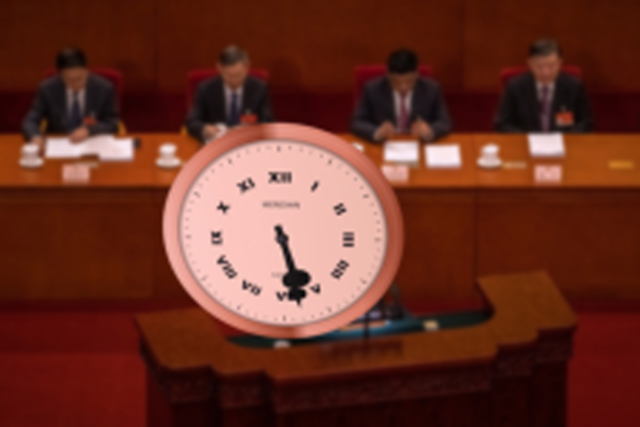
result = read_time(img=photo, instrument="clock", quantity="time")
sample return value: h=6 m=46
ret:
h=5 m=28
